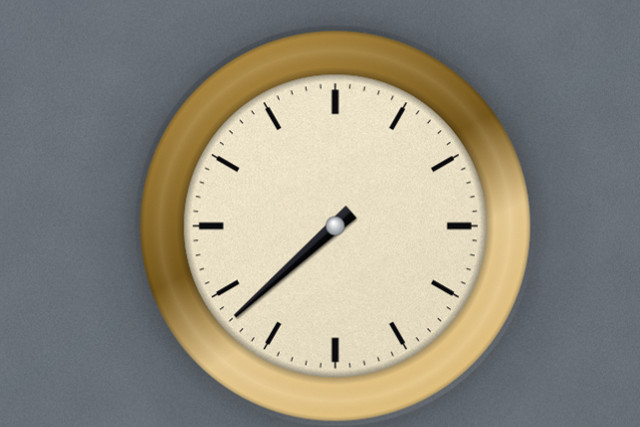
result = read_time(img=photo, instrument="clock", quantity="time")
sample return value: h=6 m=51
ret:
h=7 m=38
